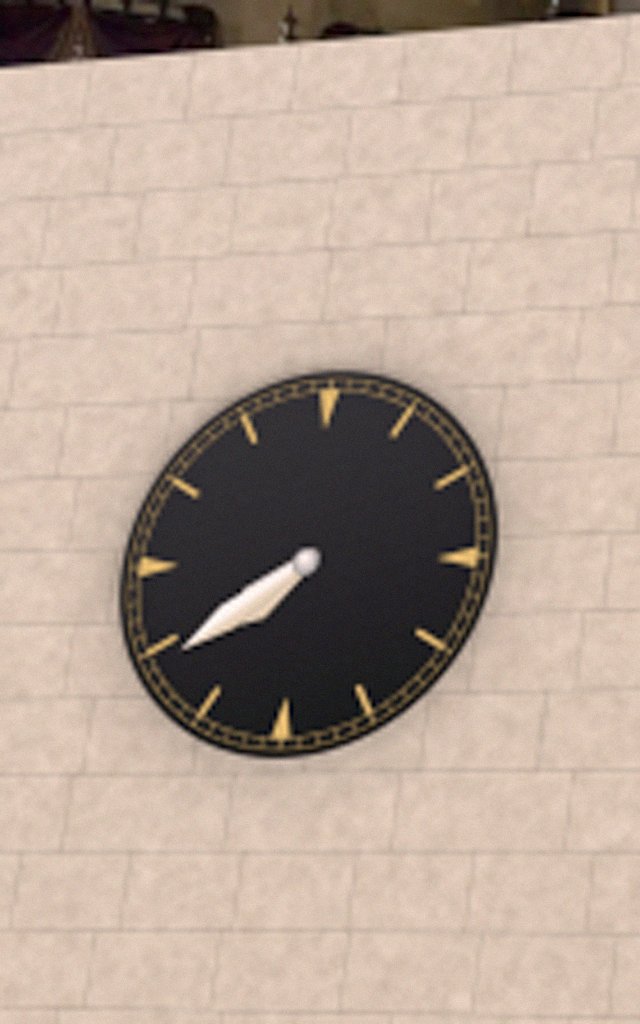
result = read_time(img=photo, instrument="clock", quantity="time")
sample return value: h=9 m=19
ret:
h=7 m=39
